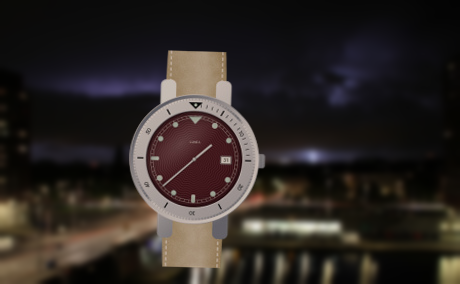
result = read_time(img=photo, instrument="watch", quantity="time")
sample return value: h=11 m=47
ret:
h=1 m=38
